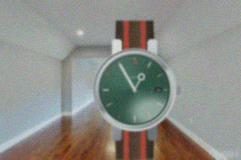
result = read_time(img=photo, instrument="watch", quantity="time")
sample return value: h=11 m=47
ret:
h=12 m=55
